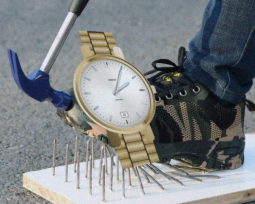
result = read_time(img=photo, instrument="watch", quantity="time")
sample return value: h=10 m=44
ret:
h=2 m=5
